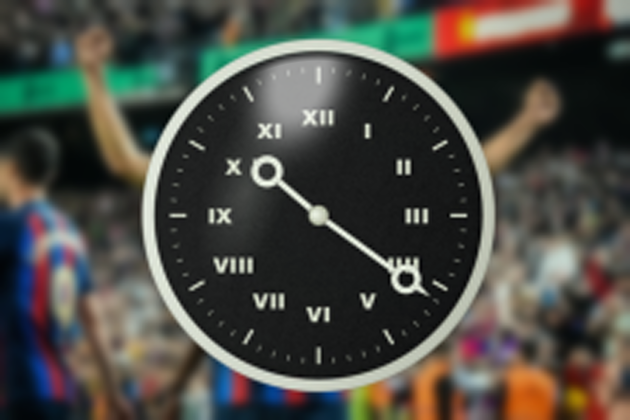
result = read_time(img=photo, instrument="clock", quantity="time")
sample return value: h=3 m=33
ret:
h=10 m=21
